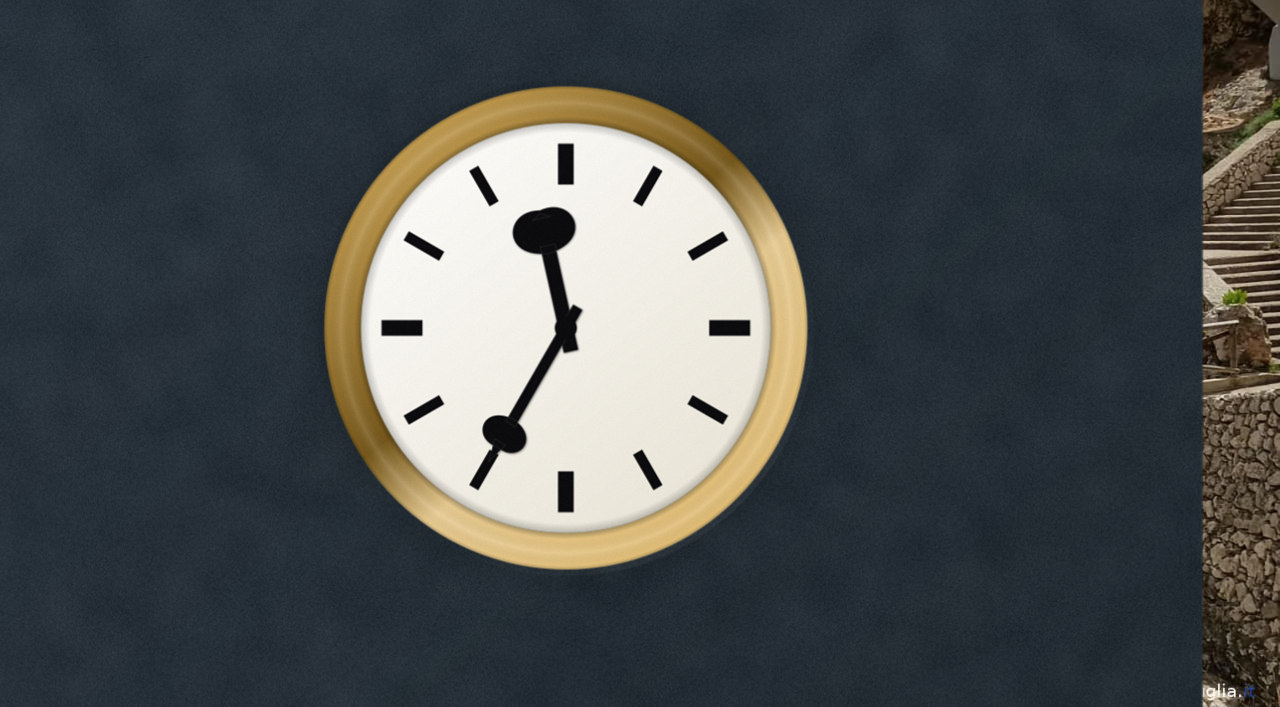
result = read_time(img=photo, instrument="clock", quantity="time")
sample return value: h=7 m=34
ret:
h=11 m=35
